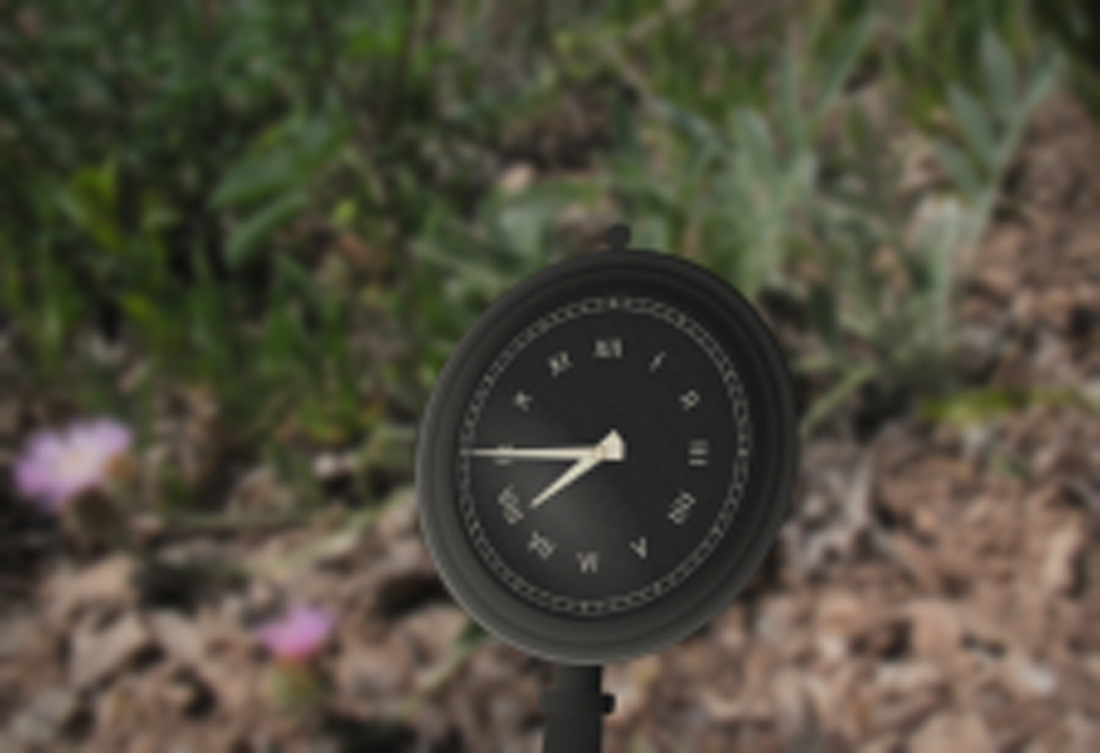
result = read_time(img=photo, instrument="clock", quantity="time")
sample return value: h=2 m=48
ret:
h=7 m=45
